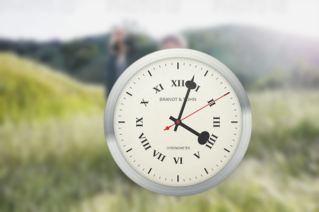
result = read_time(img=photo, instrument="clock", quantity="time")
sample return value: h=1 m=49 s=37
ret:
h=4 m=3 s=10
